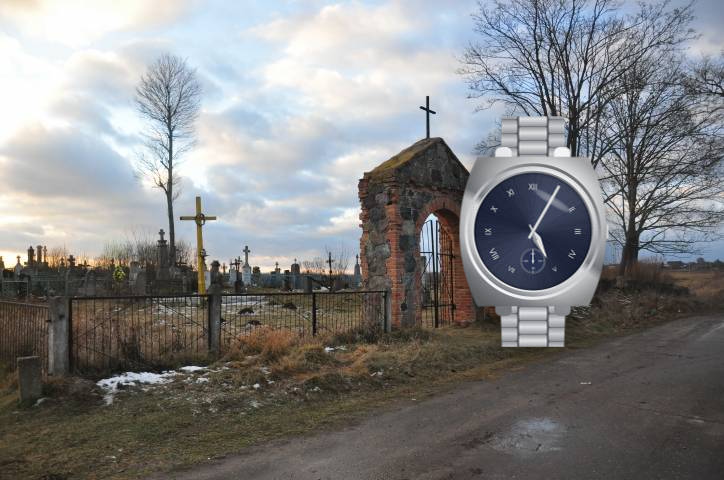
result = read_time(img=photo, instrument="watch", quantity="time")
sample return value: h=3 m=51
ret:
h=5 m=5
